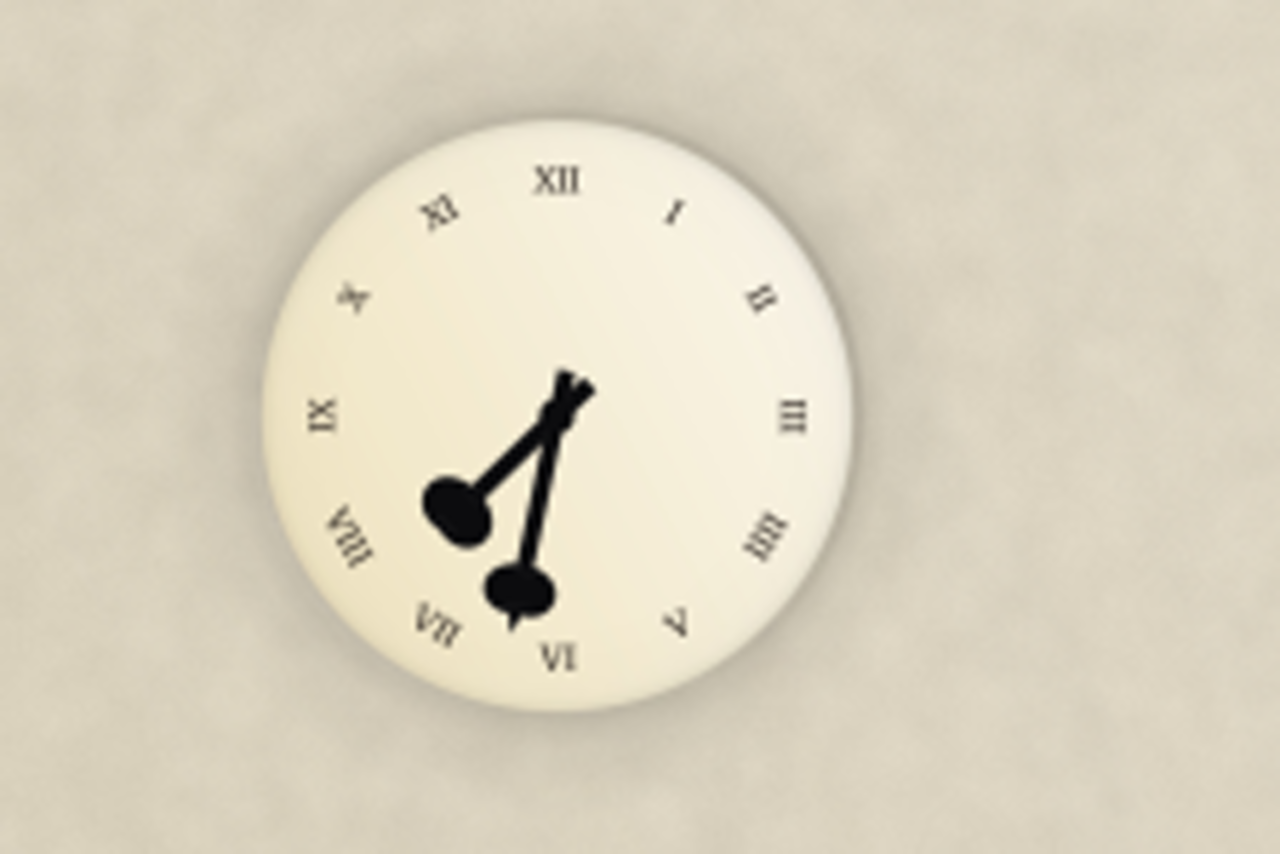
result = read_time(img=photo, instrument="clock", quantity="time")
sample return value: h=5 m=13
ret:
h=7 m=32
